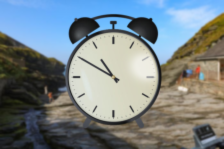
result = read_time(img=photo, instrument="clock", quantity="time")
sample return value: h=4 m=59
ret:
h=10 m=50
